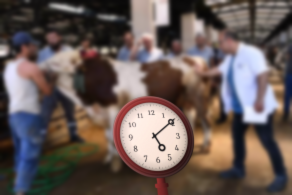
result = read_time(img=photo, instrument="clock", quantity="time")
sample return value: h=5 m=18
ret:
h=5 m=9
